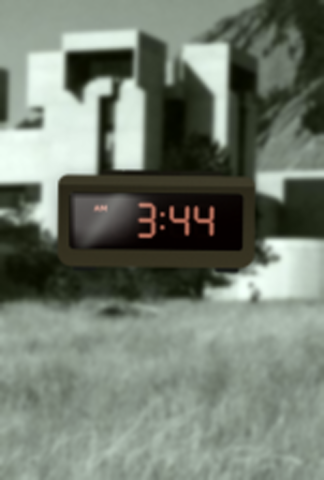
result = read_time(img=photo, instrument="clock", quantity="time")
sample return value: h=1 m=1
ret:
h=3 m=44
